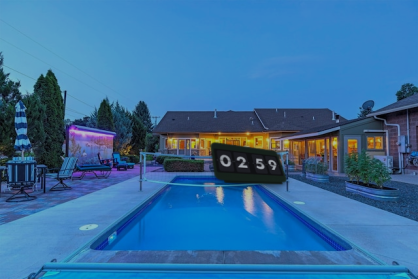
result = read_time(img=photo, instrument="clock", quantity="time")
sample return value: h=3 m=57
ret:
h=2 m=59
